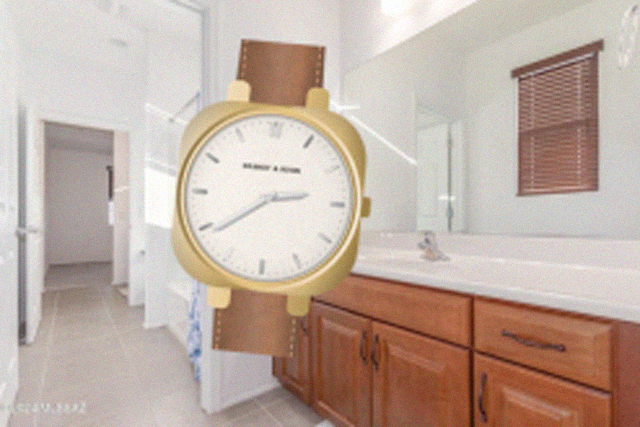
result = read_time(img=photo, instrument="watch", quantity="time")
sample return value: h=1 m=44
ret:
h=2 m=39
